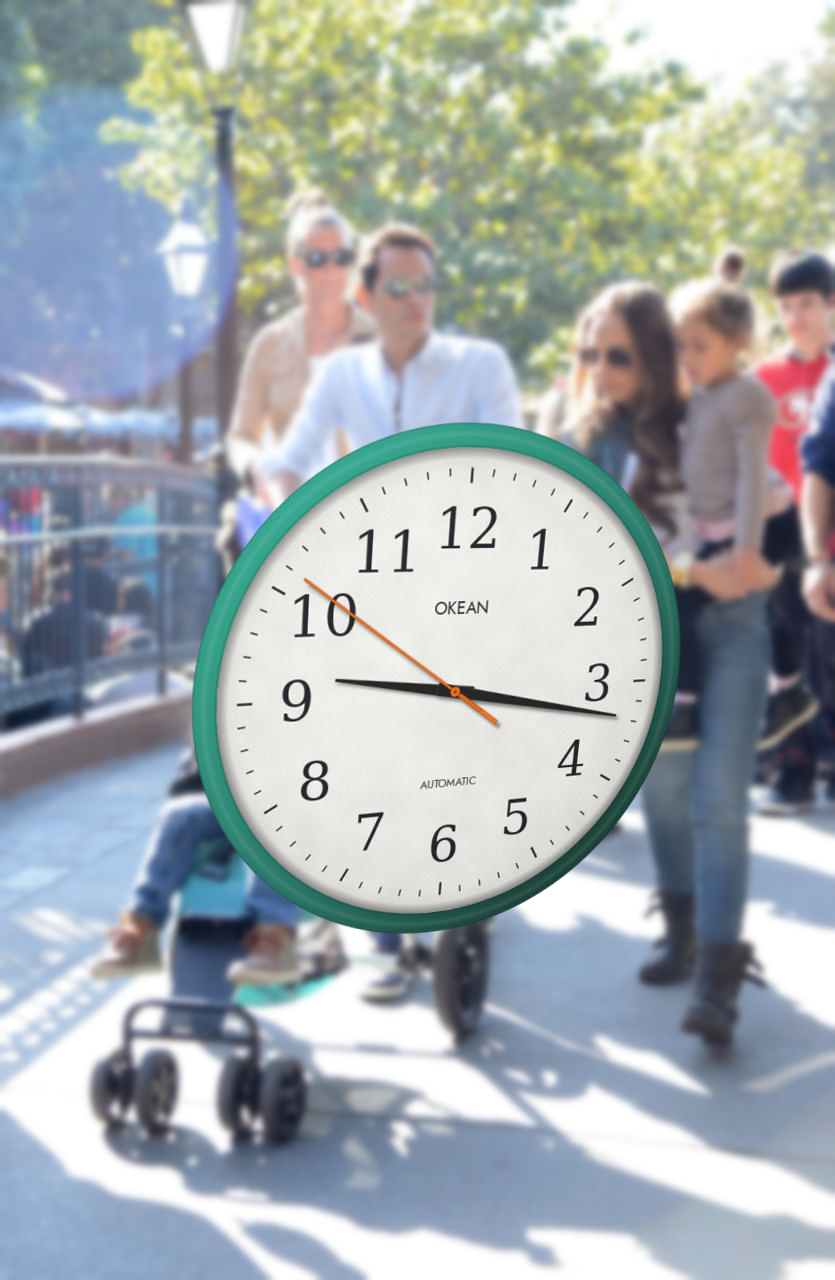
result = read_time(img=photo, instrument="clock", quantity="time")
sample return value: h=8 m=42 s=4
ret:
h=9 m=16 s=51
